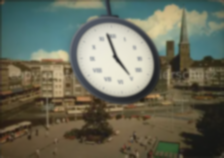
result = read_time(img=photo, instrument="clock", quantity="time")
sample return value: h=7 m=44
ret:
h=4 m=58
